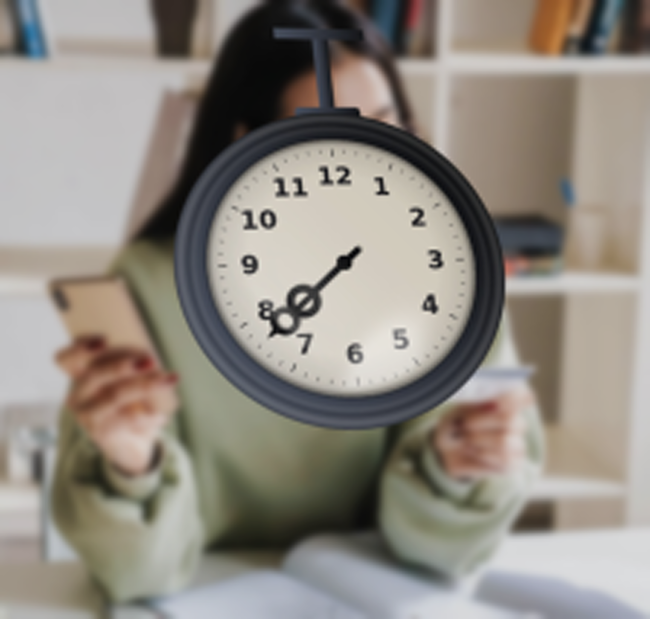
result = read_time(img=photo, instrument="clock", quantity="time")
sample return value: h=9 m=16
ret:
h=7 m=38
